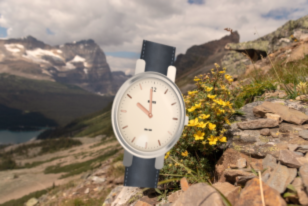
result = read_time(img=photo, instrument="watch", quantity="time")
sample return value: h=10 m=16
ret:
h=9 m=59
